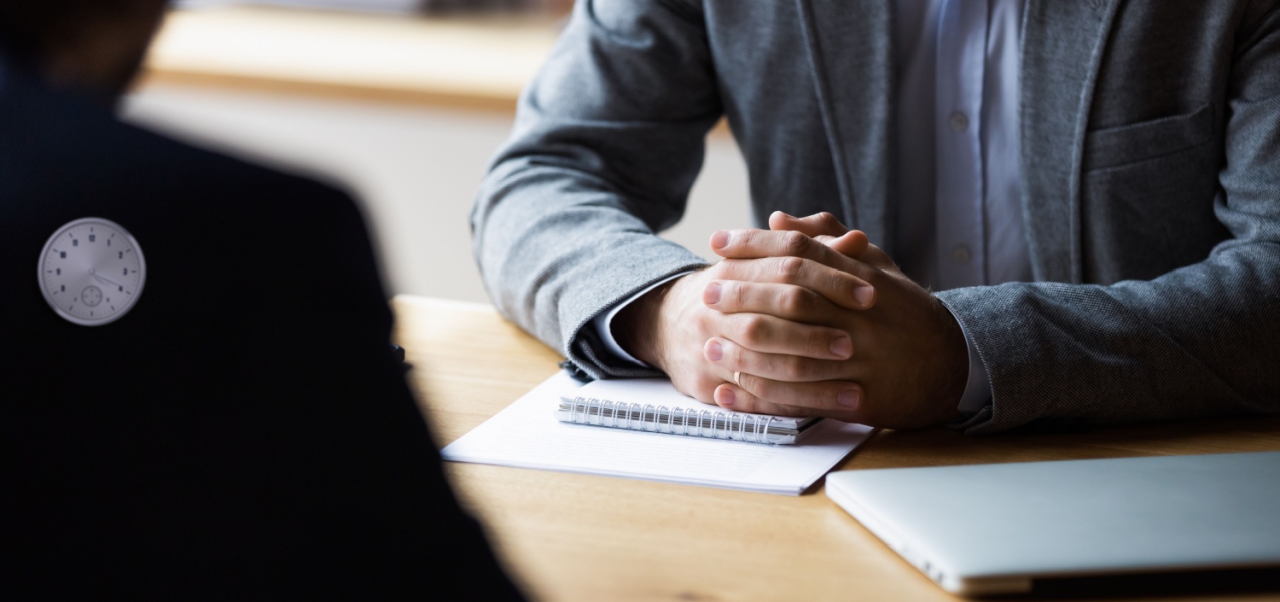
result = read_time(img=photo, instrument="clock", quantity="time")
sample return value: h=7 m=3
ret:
h=4 m=19
